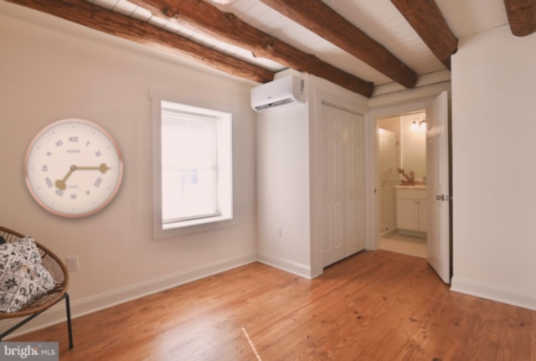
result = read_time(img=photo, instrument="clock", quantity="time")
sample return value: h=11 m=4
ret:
h=7 m=15
